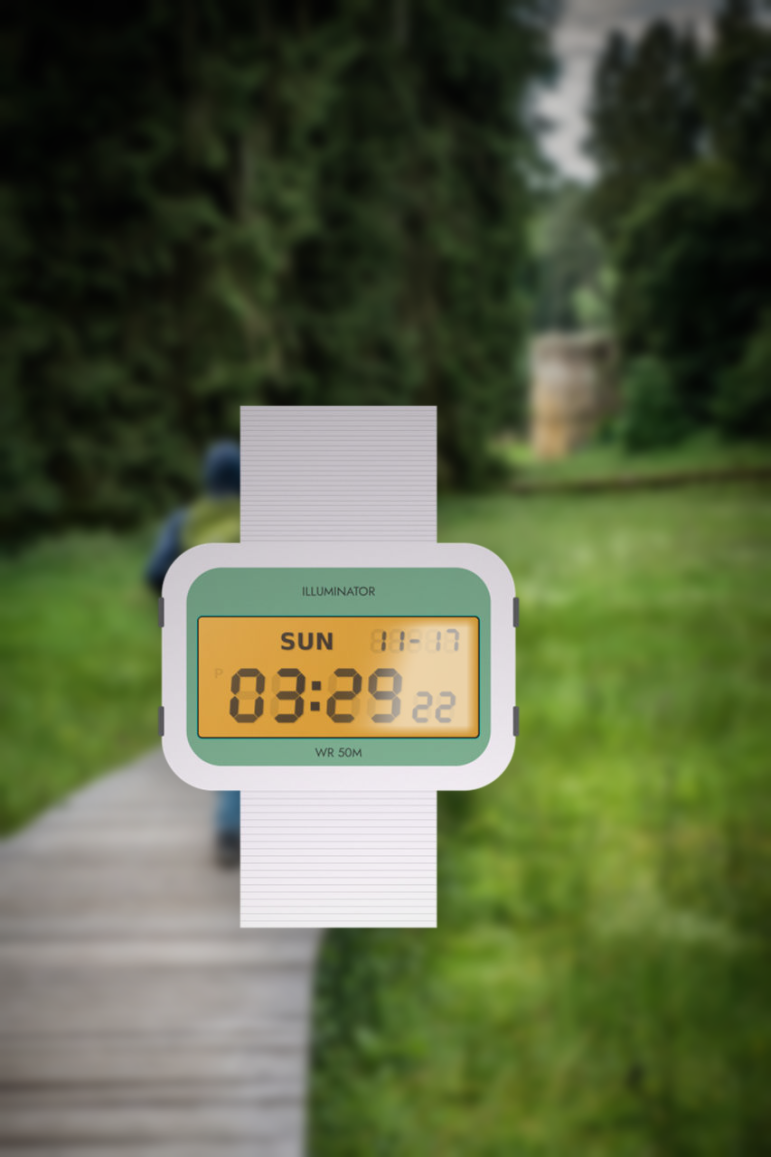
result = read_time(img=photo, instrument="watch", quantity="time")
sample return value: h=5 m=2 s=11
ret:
h=3 m=29 s=22
